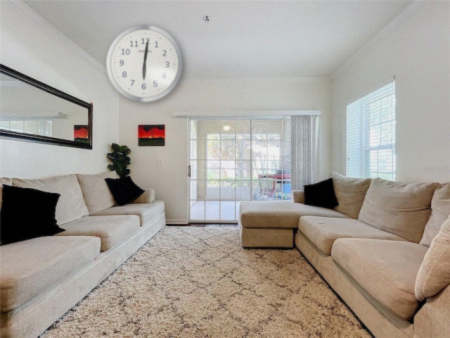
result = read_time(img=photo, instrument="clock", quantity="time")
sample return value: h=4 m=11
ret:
h=6 m=1
